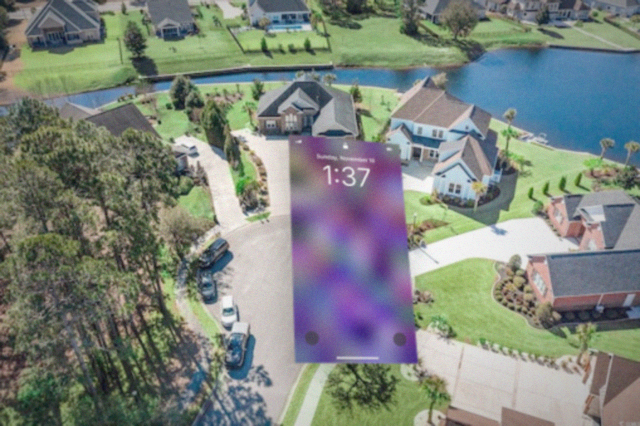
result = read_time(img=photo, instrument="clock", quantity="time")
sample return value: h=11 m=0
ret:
h=1 m=37
